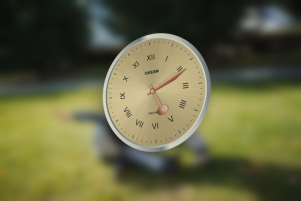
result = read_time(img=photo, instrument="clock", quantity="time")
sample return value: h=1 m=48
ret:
h=5 m=11
